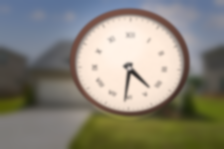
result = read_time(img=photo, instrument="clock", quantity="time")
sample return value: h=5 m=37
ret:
h=4 m=31
